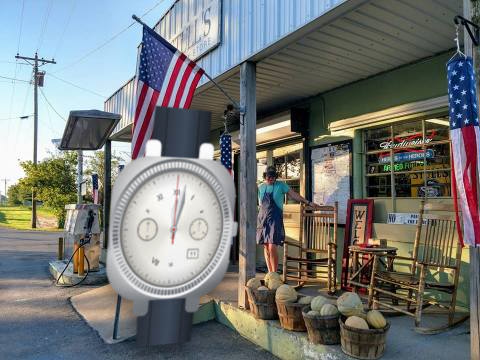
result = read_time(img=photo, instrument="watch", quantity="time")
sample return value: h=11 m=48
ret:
h=12 m=2
